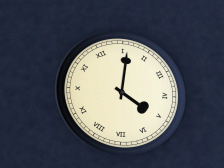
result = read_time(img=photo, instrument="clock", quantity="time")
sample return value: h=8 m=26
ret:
h=5 m=6
